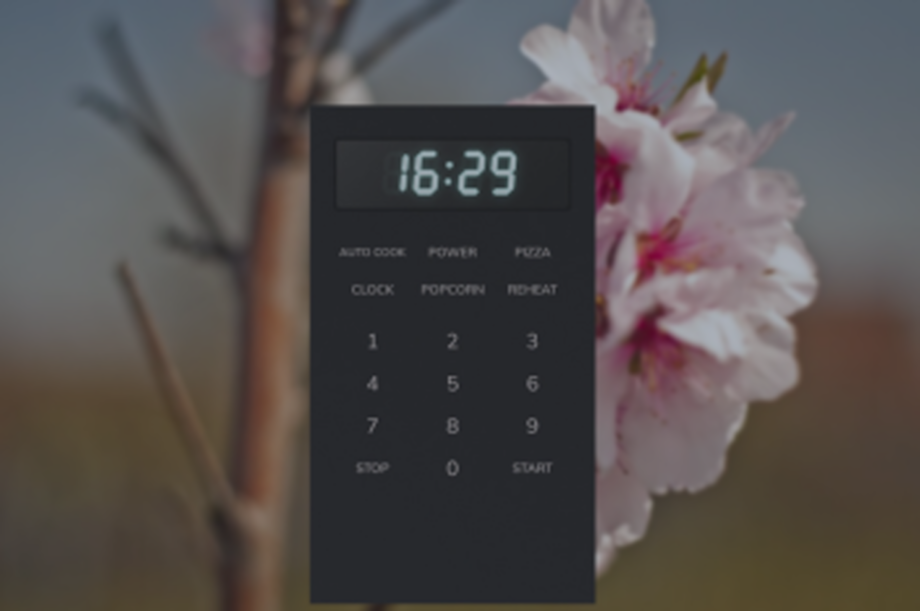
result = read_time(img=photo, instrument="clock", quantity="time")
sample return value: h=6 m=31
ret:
h=16 m=29
